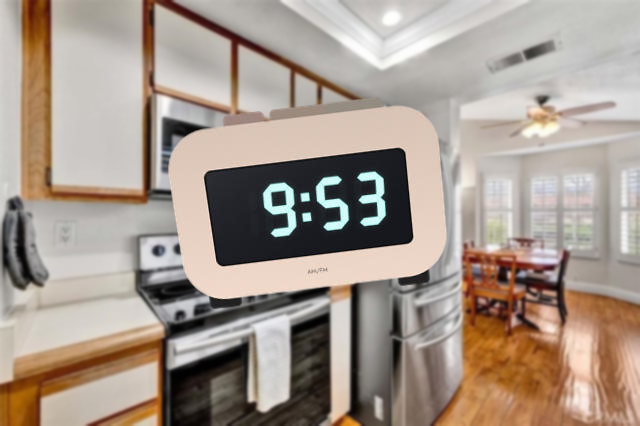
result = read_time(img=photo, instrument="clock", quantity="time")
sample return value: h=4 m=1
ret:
h=9 m=53
